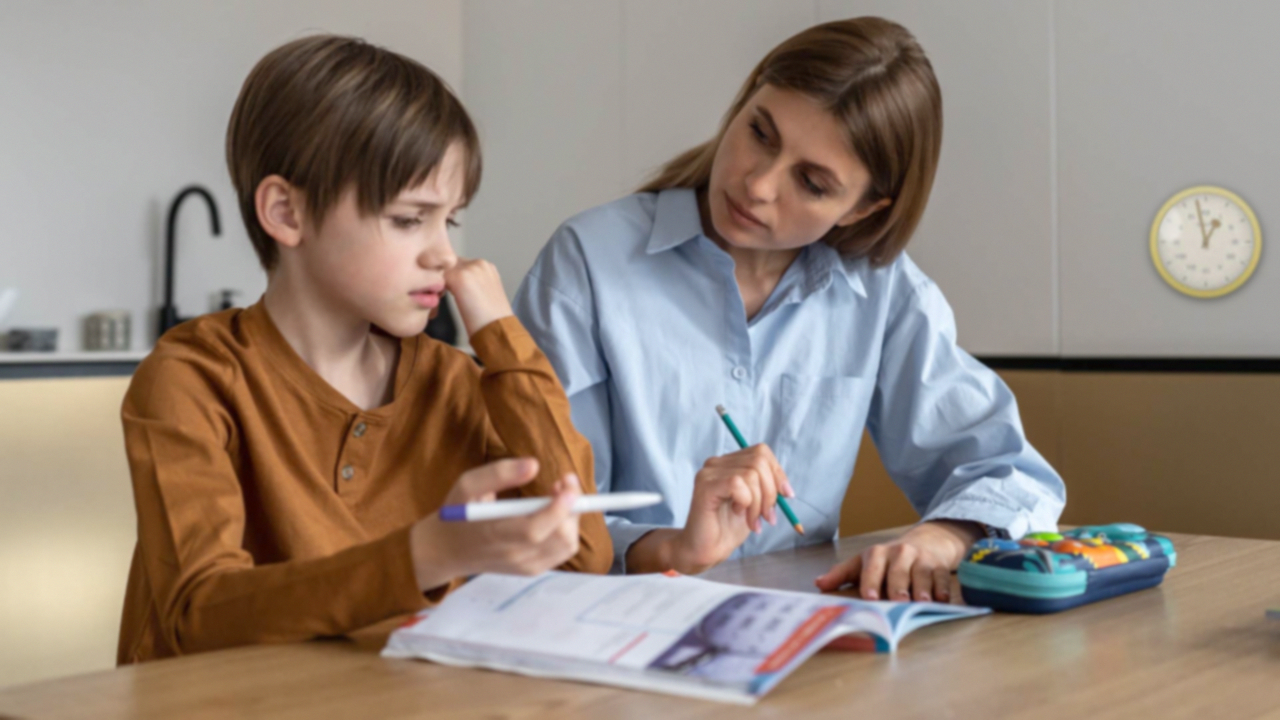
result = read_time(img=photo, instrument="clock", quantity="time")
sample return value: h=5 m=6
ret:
h=12 m=58
